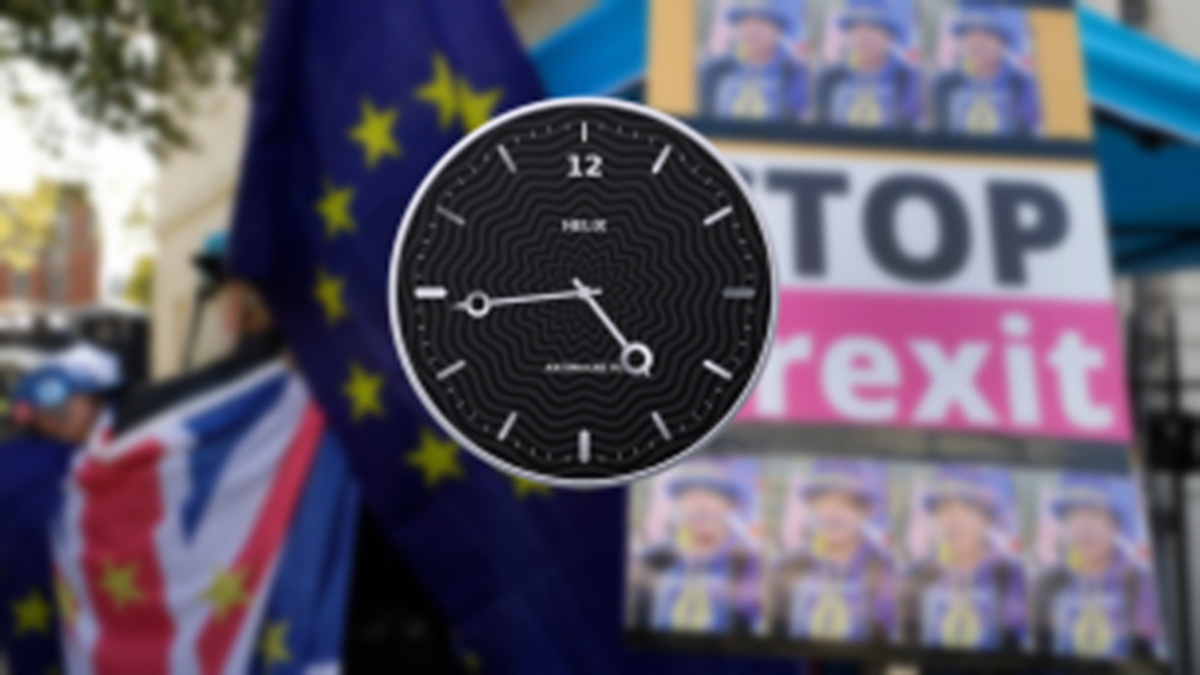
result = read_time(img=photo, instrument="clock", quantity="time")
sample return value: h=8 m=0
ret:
h=4 m=44
